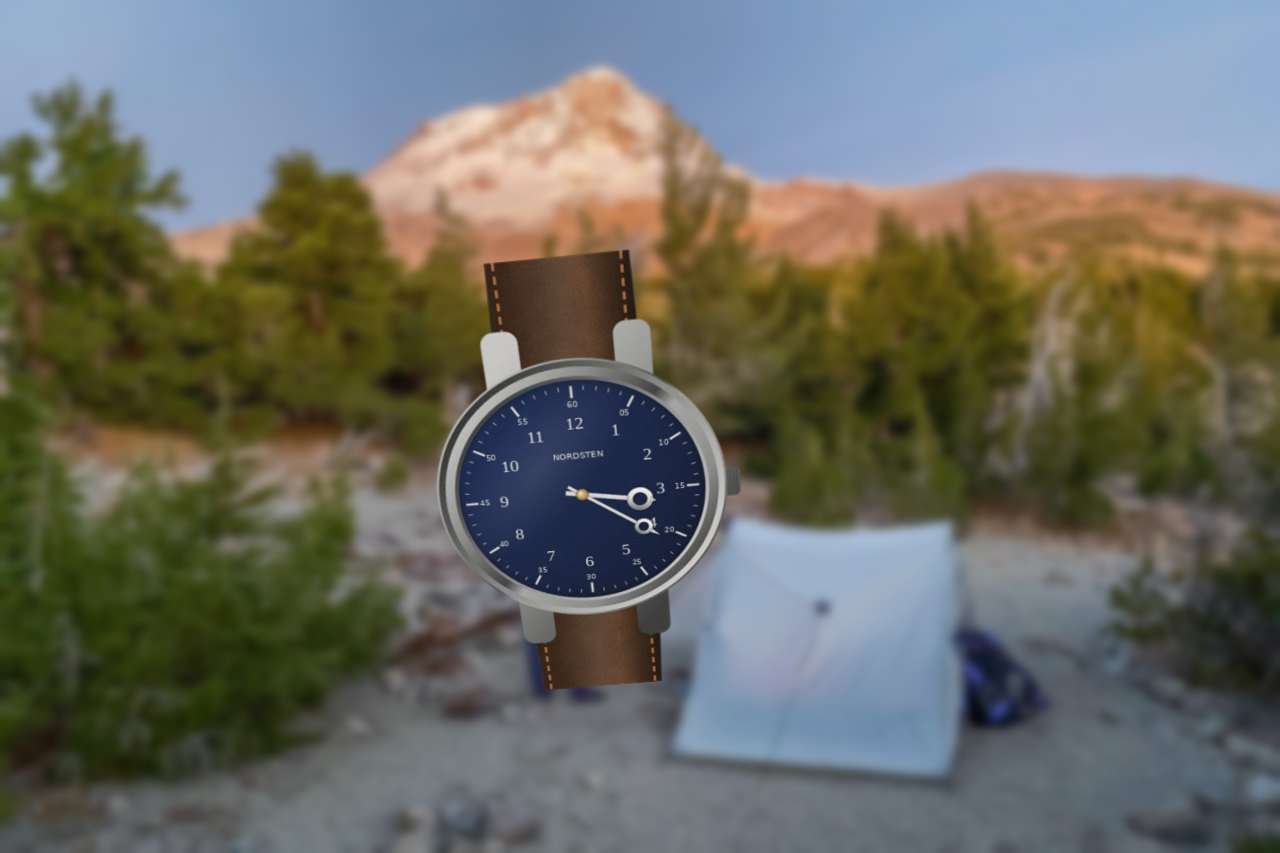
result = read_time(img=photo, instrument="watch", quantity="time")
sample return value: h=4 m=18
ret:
h=3 m=21
